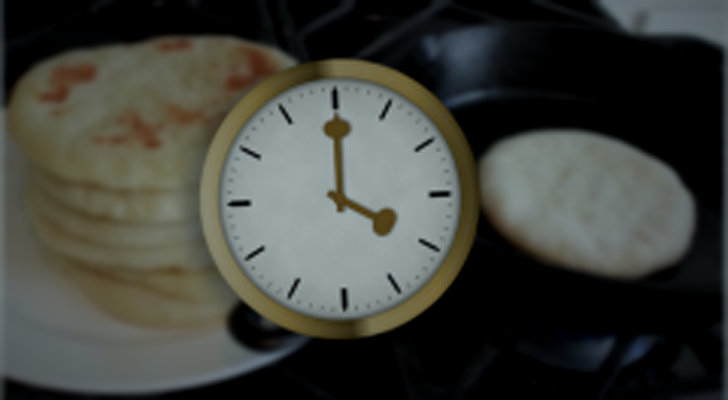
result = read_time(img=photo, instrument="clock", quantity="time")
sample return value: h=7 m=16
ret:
h=4 m=0
